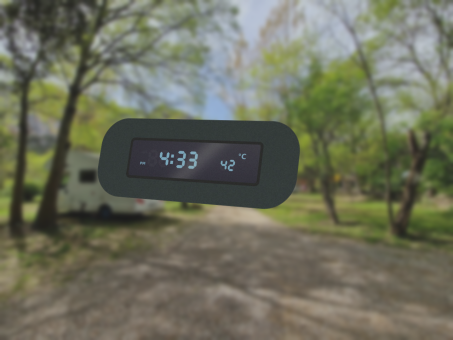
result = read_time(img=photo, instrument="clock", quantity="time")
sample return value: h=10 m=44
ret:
h=4 m=33
